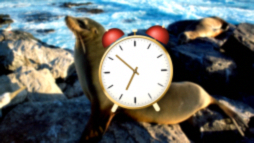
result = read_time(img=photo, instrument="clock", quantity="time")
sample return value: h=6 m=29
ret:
h=6 m=52
